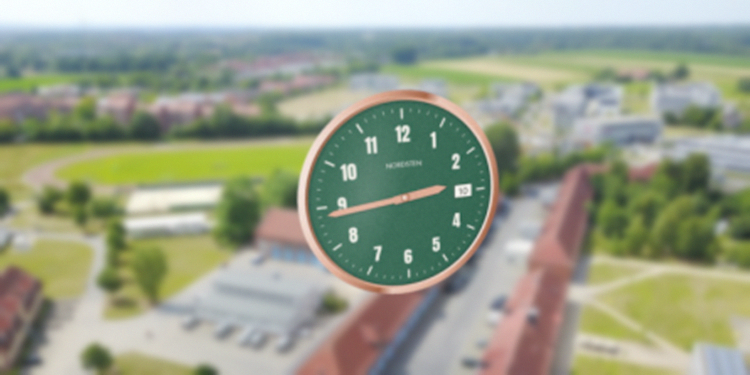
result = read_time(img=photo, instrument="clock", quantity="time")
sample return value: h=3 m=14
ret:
h=2 m=44
